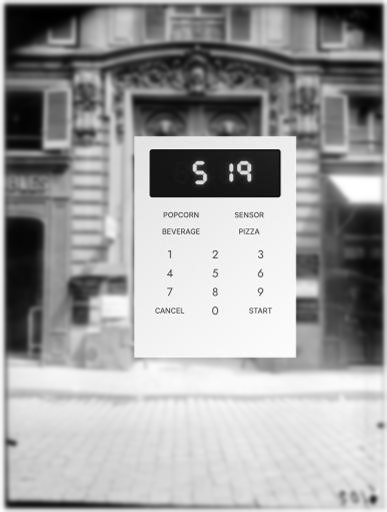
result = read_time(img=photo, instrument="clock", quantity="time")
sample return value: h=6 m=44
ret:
h=5 m=19
